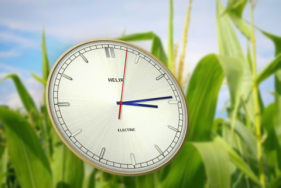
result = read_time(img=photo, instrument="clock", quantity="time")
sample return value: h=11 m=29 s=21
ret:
h=3 m=14 s=3
